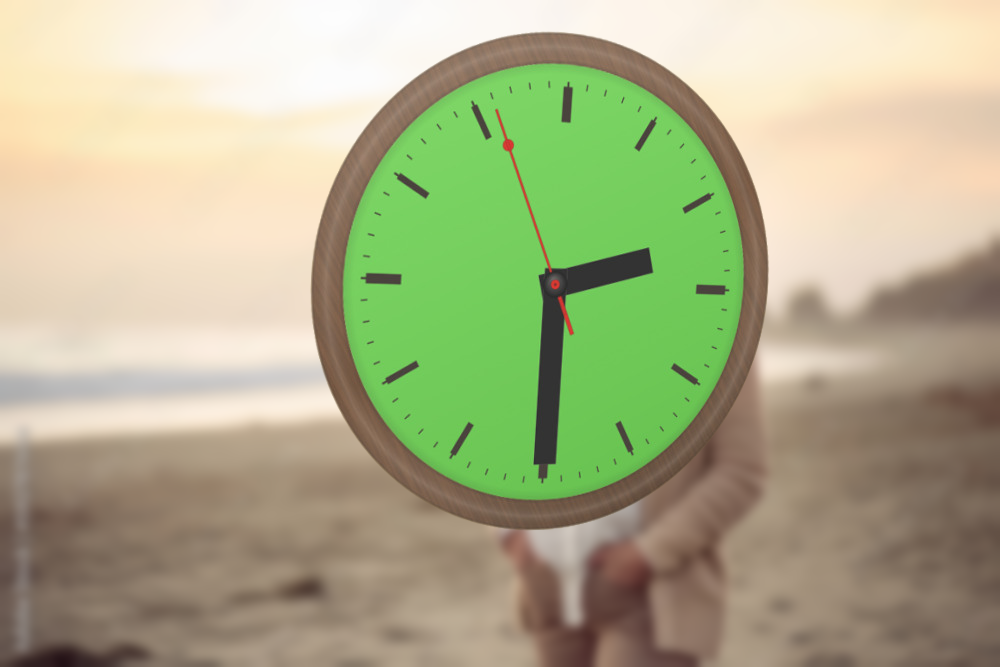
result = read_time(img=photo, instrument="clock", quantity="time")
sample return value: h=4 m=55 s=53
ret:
h=2 m=29 s=56
